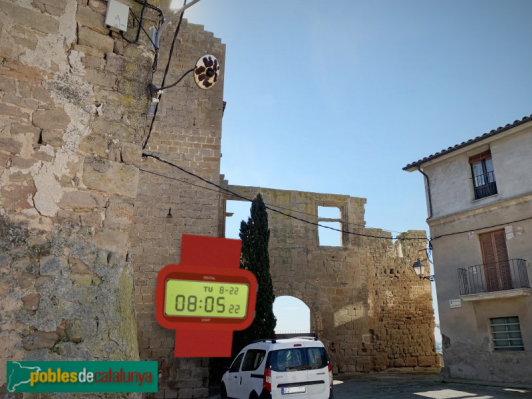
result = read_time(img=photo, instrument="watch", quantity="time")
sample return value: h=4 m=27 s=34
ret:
h=8 m=5 s=22
